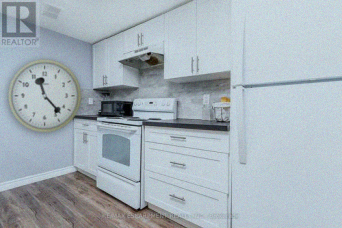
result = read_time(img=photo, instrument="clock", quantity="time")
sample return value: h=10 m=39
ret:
h=11 m=23
